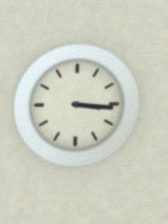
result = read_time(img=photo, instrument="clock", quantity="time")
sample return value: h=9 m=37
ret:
h=3 m=16
